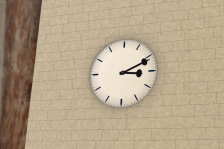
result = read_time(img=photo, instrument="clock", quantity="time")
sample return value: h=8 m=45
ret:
h=3 m=11
